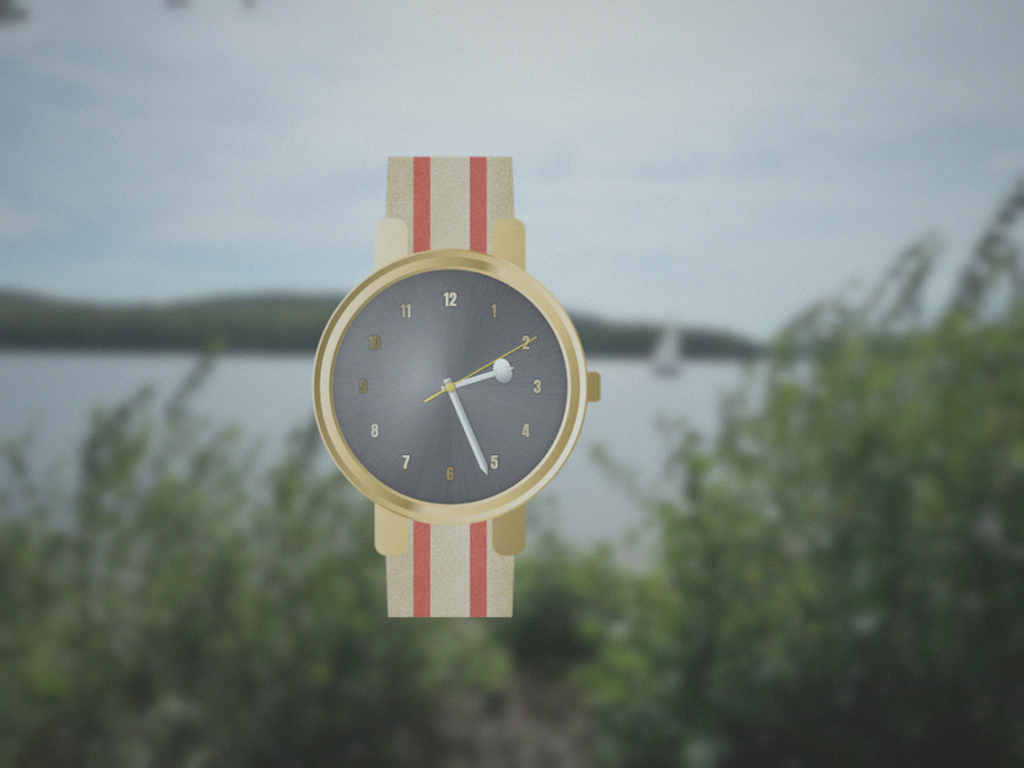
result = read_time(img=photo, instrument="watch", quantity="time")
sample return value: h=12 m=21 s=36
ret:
h=2 m=26 s=10
